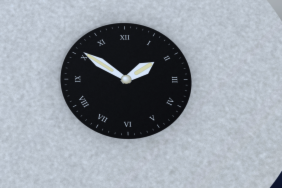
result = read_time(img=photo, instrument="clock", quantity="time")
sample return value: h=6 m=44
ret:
h=1 m=51
